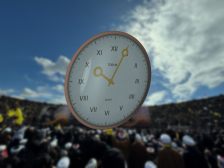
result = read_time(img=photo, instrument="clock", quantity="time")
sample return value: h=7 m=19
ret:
h=10 m=4
